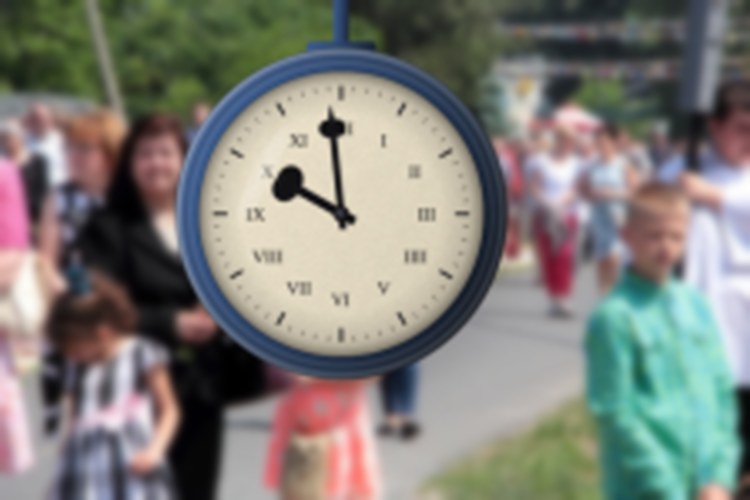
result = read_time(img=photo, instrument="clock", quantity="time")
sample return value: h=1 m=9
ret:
h=9 m=59
